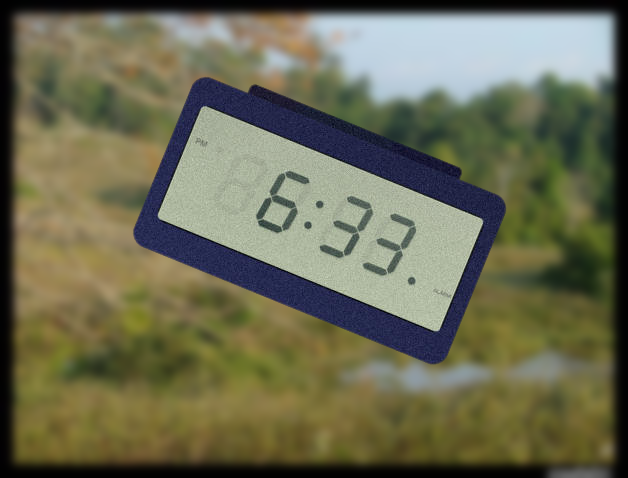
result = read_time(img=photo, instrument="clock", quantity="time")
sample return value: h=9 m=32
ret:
h=6 m=33
